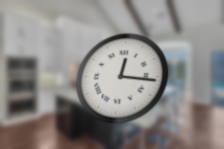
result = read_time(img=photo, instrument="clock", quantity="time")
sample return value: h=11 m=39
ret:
h=12 m=16
